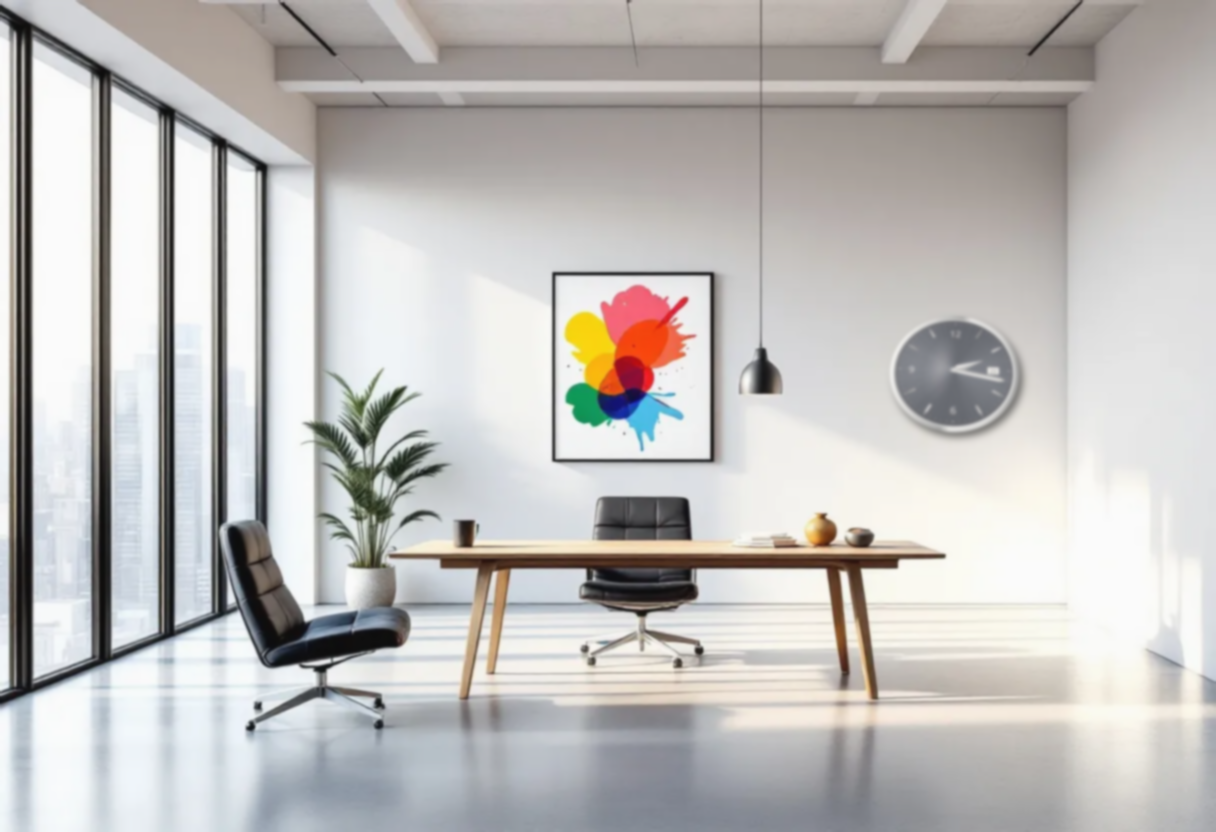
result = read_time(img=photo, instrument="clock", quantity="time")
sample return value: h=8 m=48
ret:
h=2 m=17
